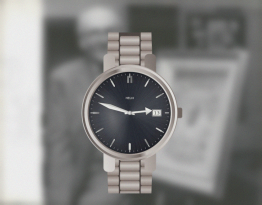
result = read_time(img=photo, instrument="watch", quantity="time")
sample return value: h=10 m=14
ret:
h=2 m=48
